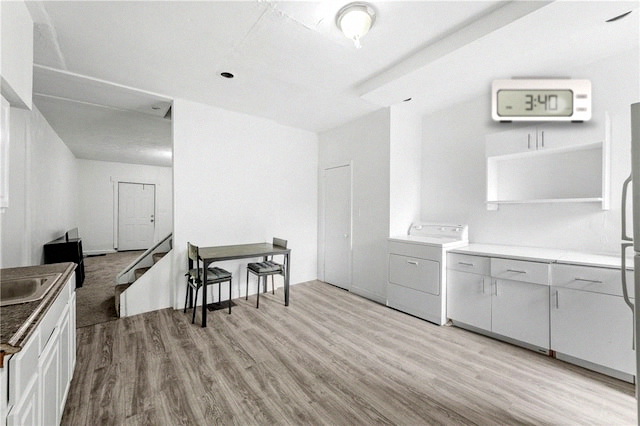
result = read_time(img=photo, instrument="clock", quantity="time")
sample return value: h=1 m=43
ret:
h=3 m=40
